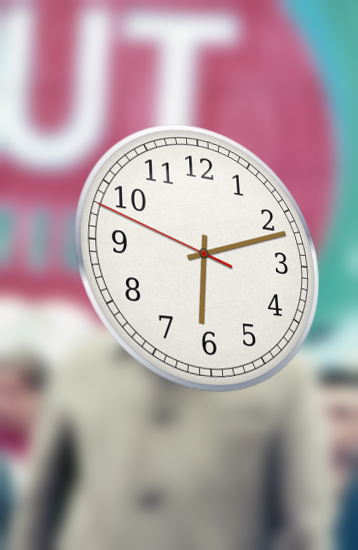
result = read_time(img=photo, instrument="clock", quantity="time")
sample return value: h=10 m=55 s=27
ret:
h=6 m=11 s=48
